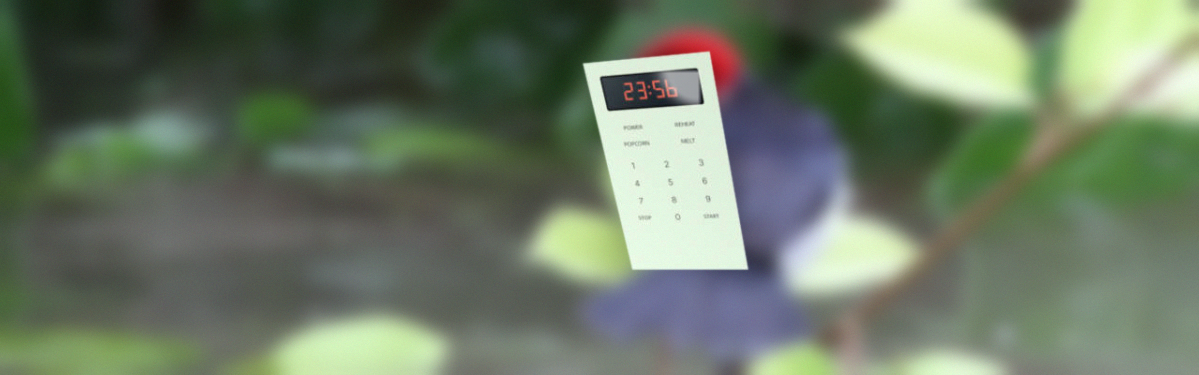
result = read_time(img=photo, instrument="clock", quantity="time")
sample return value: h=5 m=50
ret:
h=23 m=56
